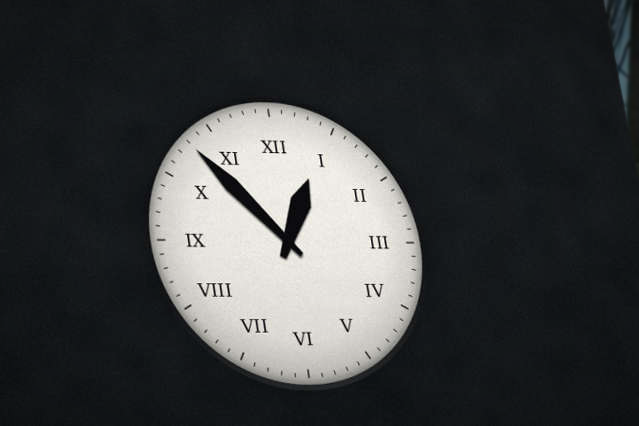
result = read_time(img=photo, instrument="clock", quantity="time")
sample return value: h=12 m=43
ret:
h=12 m=53
